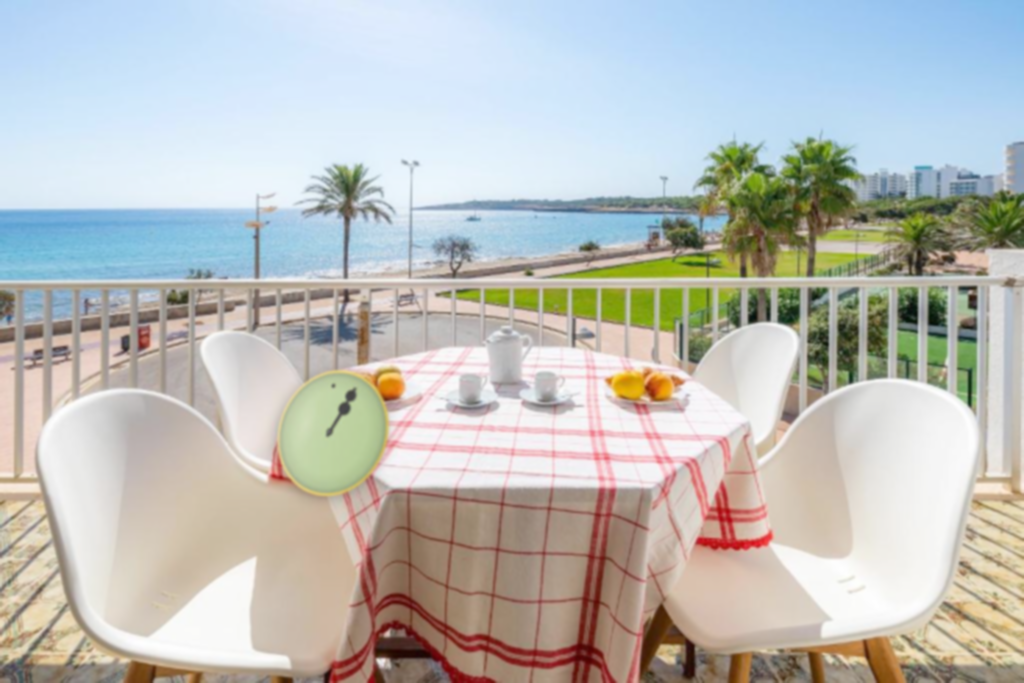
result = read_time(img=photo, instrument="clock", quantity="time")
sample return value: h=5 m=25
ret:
h=1 m=5
